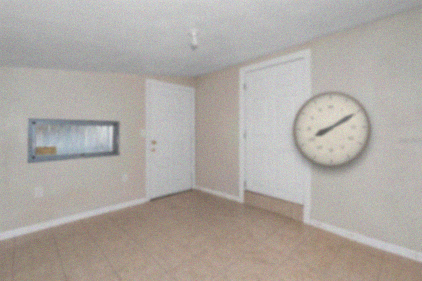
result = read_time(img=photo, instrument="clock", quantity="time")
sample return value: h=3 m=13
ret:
h=8 m=10
